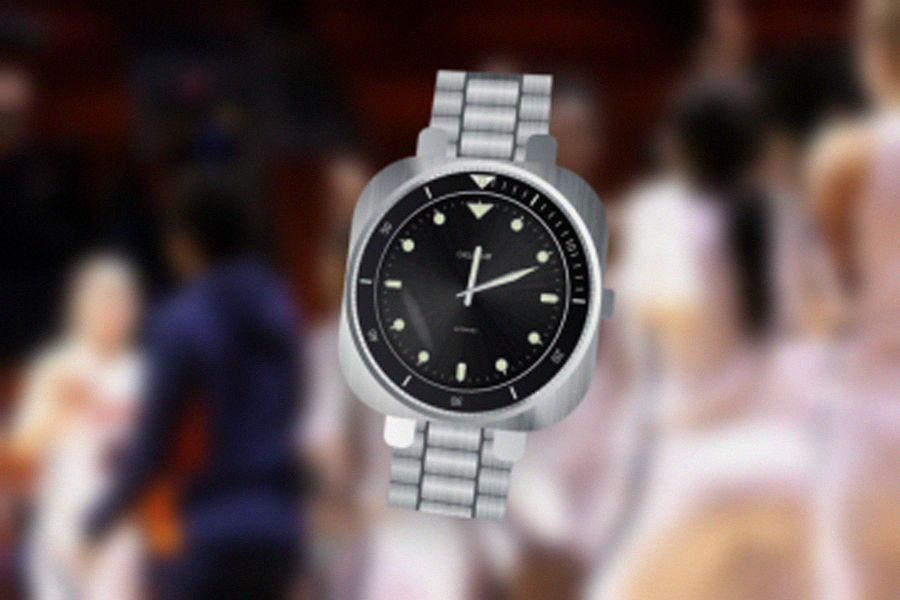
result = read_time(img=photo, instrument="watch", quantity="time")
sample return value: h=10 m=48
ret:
h=12 m=11
